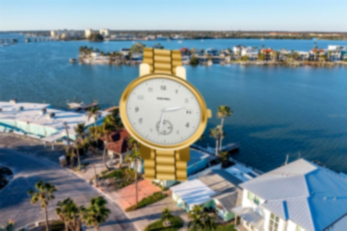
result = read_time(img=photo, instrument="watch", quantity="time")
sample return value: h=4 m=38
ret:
h=2 m=32
